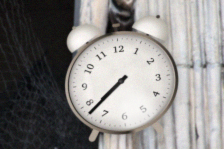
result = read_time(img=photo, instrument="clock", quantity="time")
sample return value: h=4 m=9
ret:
h=7 m=38
